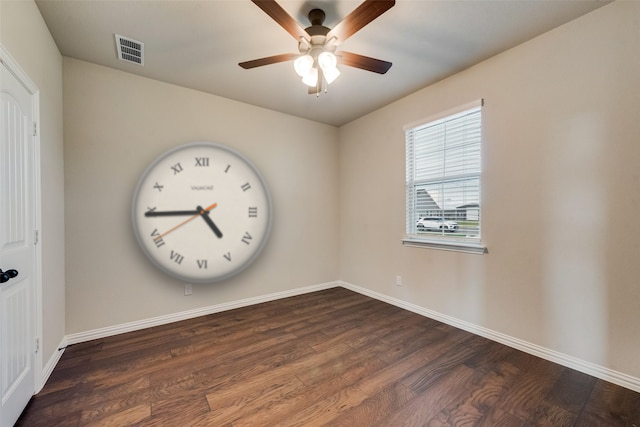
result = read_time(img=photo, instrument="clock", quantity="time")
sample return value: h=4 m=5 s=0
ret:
h=4 m=44 s=40
